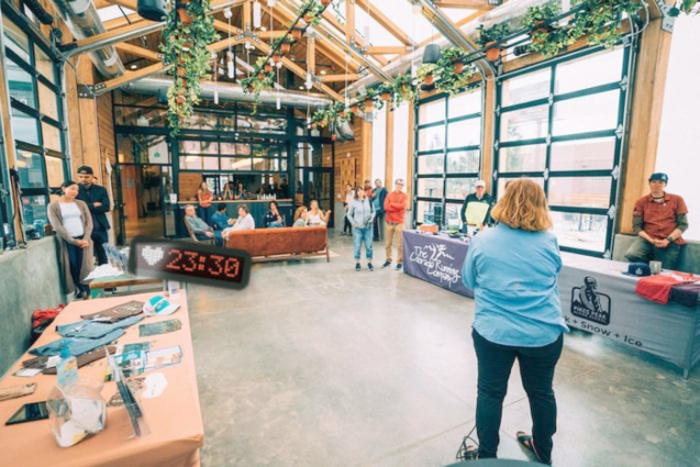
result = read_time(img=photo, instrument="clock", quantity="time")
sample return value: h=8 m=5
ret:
h=23 m=30
